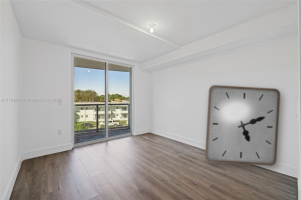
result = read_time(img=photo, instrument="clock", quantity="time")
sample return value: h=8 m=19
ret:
h=5 m=11
